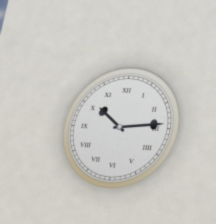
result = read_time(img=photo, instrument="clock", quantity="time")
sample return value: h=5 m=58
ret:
h=10 m=14
